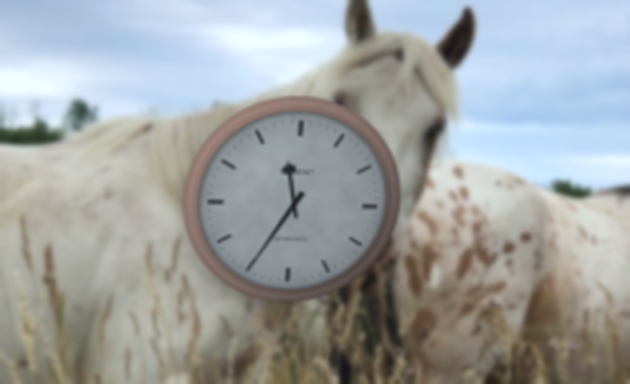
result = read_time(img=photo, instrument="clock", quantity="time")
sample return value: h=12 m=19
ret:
h=11 m=35
